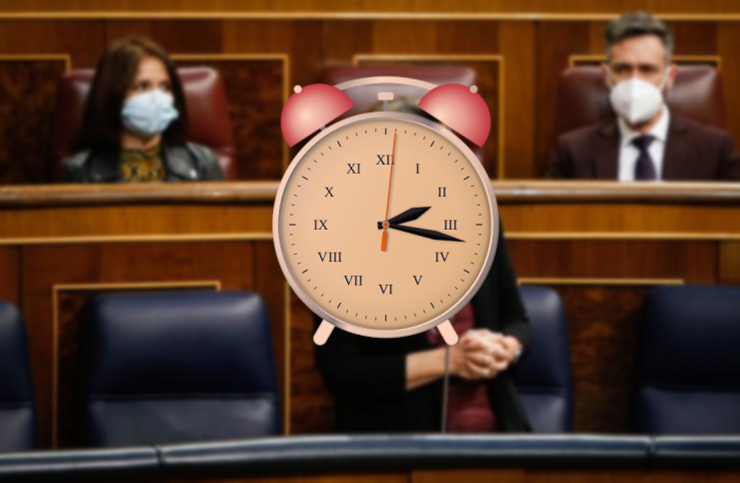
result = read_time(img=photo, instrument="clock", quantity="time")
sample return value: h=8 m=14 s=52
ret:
h=2 m=17 s=1
